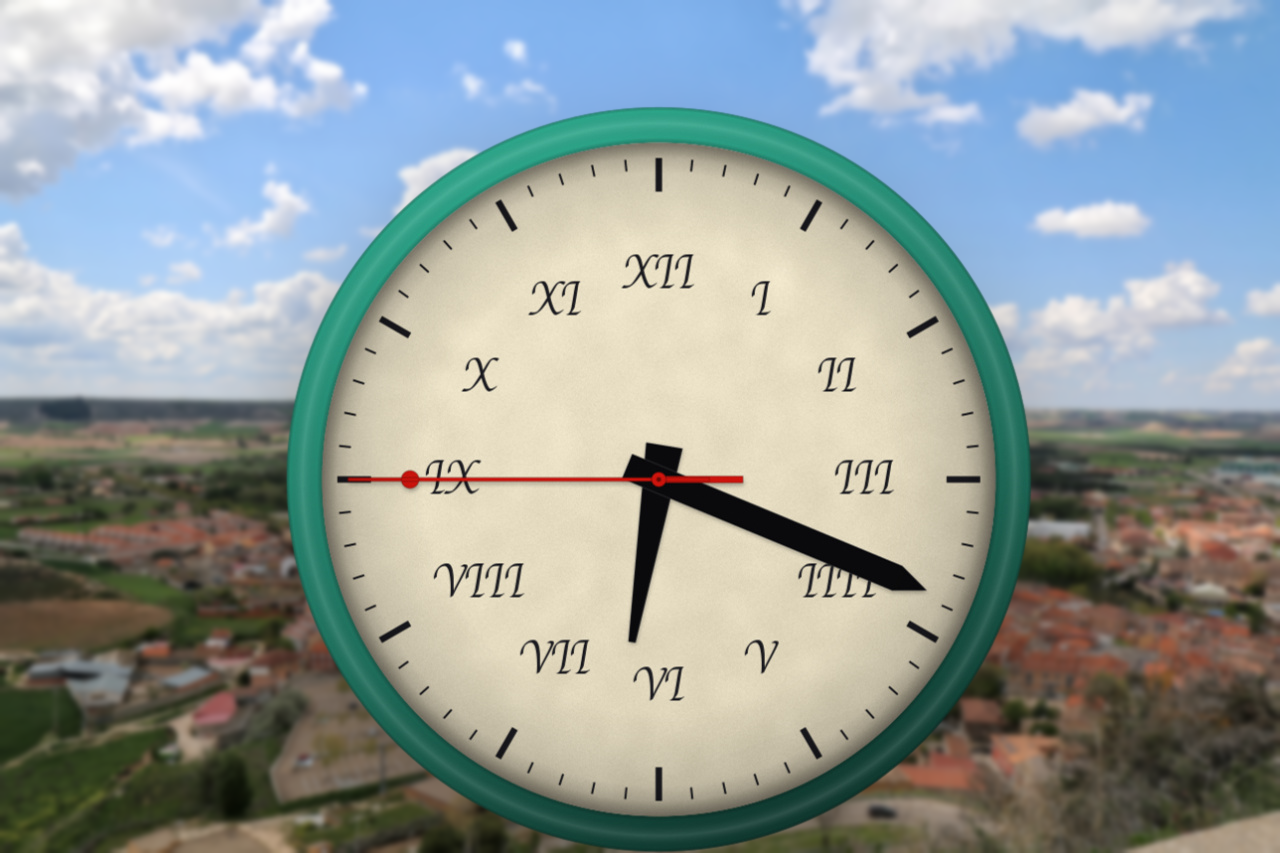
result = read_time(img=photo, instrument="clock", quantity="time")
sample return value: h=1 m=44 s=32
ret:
h=6 m=18 s=45
